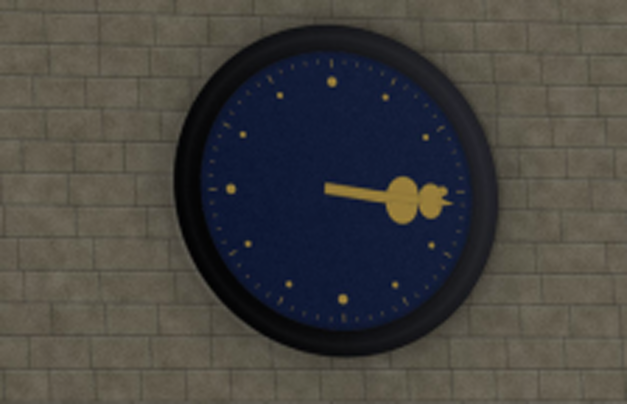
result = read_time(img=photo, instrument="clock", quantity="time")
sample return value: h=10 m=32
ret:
h=3 m=16
